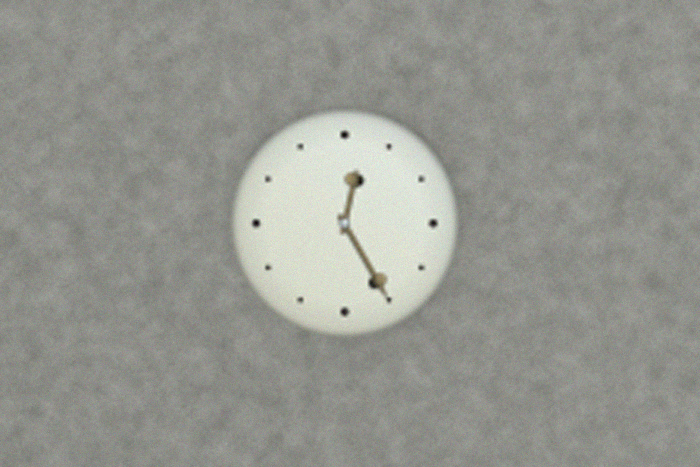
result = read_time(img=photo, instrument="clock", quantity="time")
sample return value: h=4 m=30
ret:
h=12 m=25
